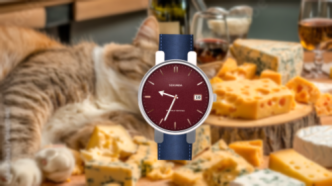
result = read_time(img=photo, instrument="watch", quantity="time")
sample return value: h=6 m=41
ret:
h=9 m=34
